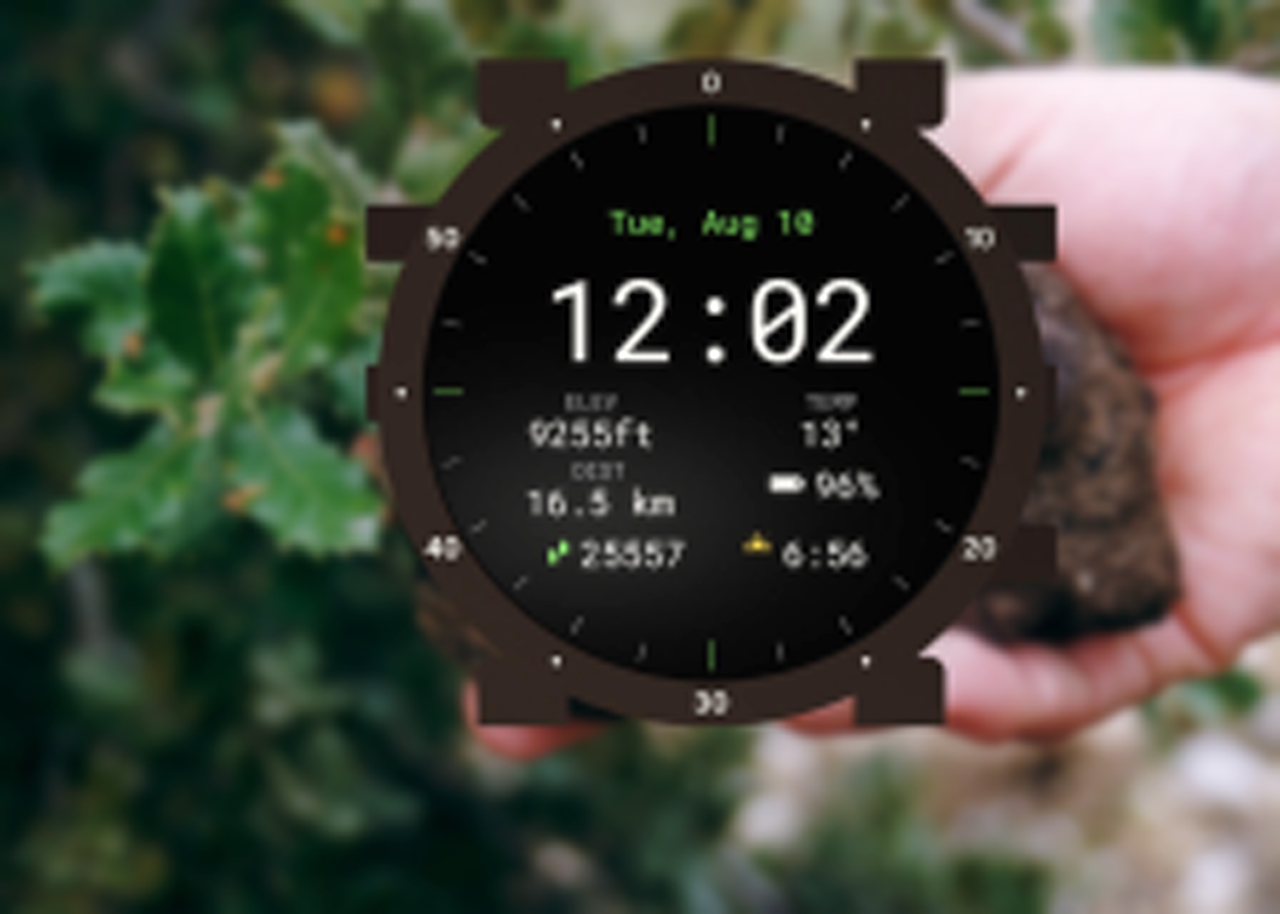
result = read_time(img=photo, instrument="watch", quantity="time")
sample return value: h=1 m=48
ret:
h=12 m=2
